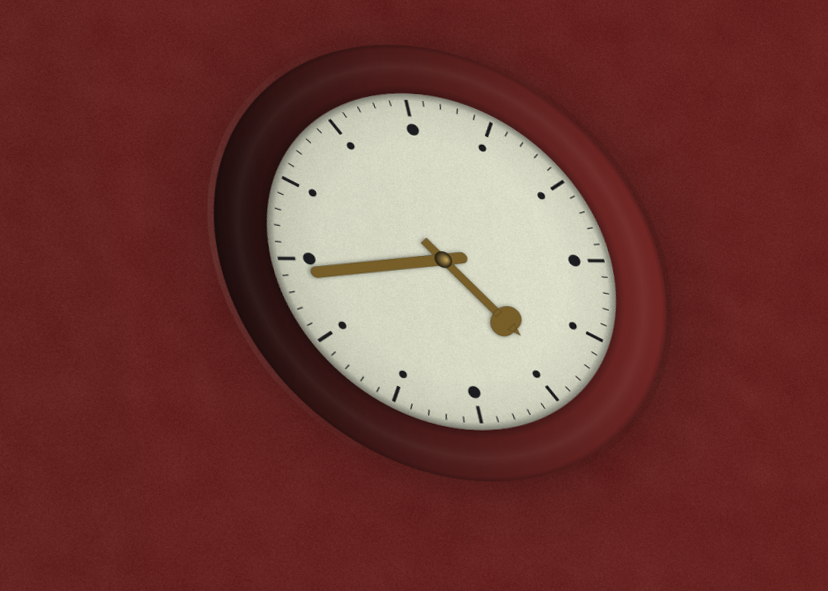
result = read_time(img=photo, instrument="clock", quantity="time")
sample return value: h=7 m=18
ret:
h=4 m=44
